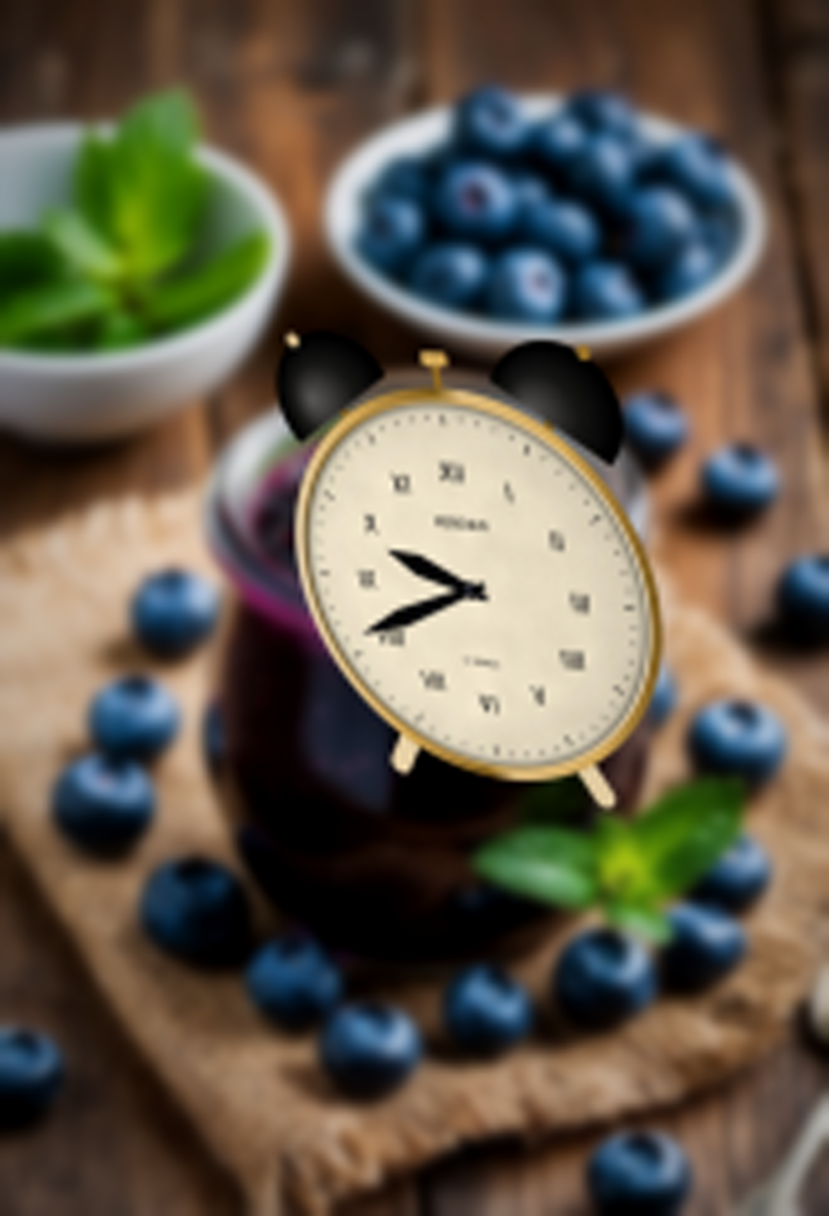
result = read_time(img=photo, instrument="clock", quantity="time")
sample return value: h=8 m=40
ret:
h=9 m=41
